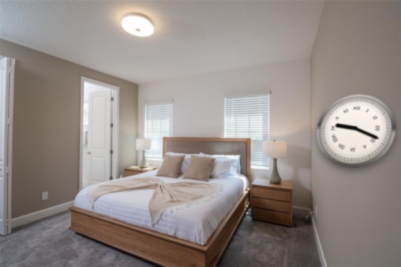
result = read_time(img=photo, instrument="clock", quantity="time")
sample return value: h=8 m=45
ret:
h=9 m=19
